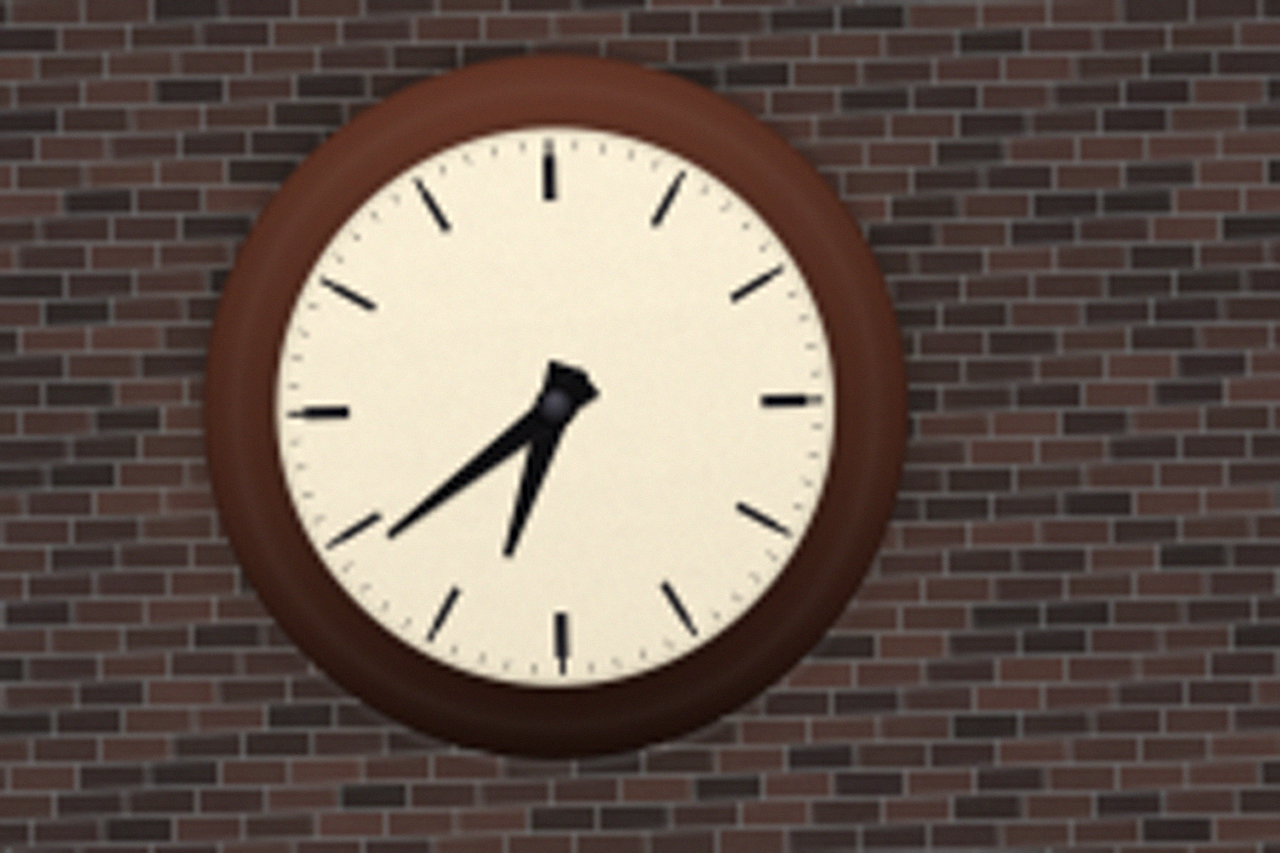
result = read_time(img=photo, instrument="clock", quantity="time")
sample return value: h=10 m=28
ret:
h=6 m=39
